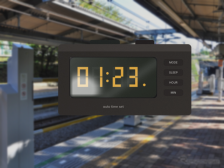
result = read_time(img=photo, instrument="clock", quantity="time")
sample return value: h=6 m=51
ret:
h=1 m=23
